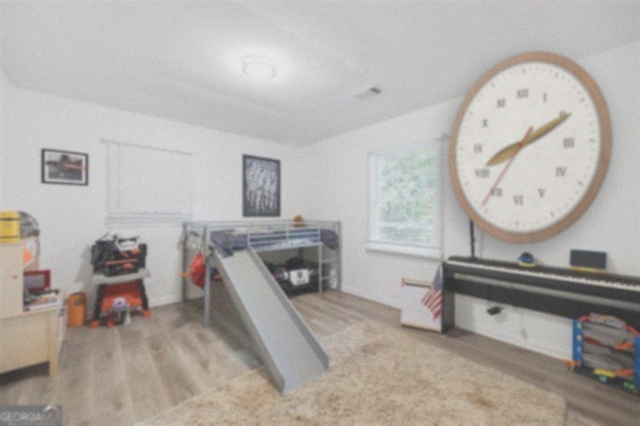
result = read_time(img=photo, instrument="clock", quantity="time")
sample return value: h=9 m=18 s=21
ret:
h=8 m=10 s=36
